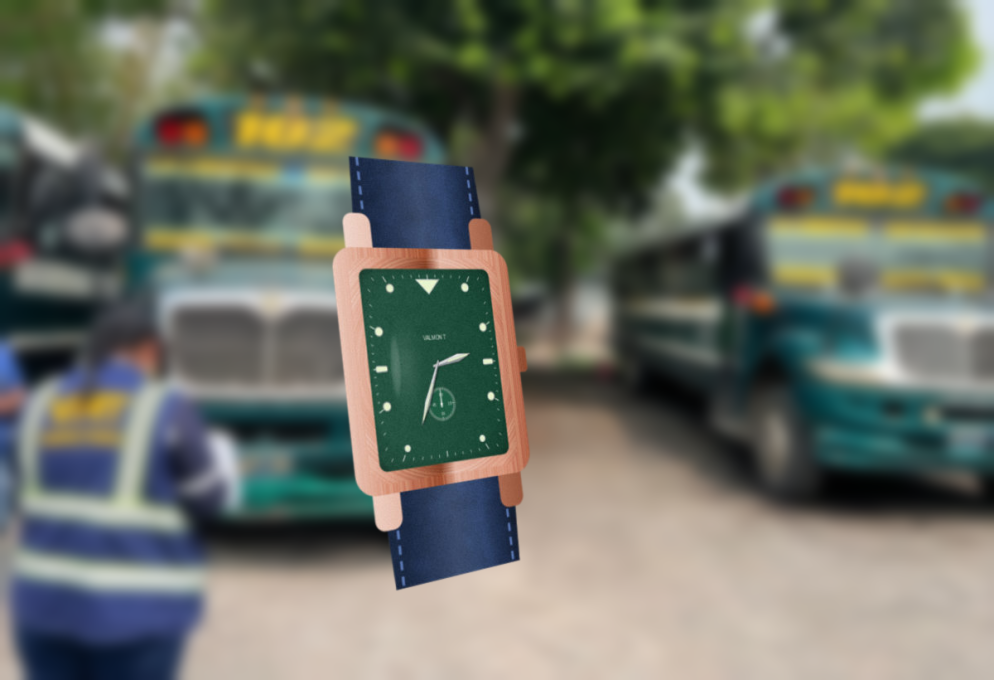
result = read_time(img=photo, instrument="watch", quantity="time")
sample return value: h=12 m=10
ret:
h=2 m=34
